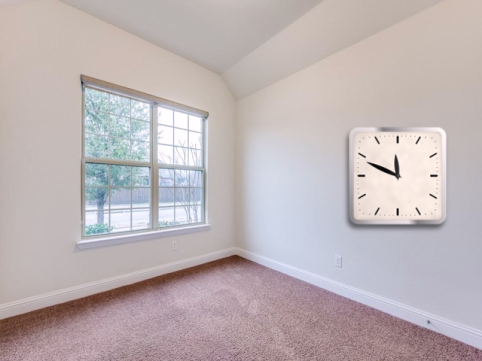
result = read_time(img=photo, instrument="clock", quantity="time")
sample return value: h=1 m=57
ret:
h=11 m=49
